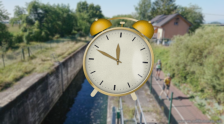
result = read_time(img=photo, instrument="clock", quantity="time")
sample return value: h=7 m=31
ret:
h=11 m=49
